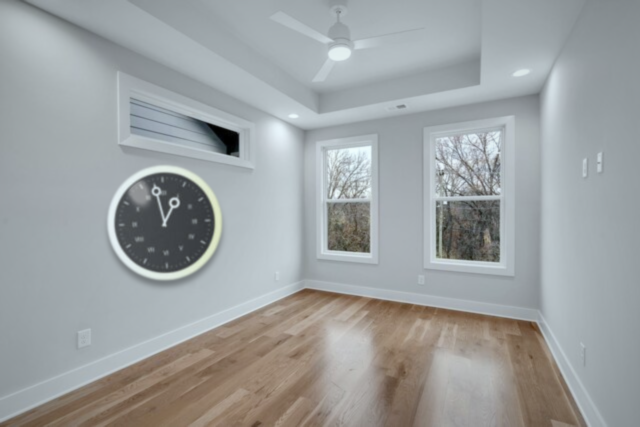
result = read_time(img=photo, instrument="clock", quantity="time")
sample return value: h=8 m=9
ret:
h=12 m=58
